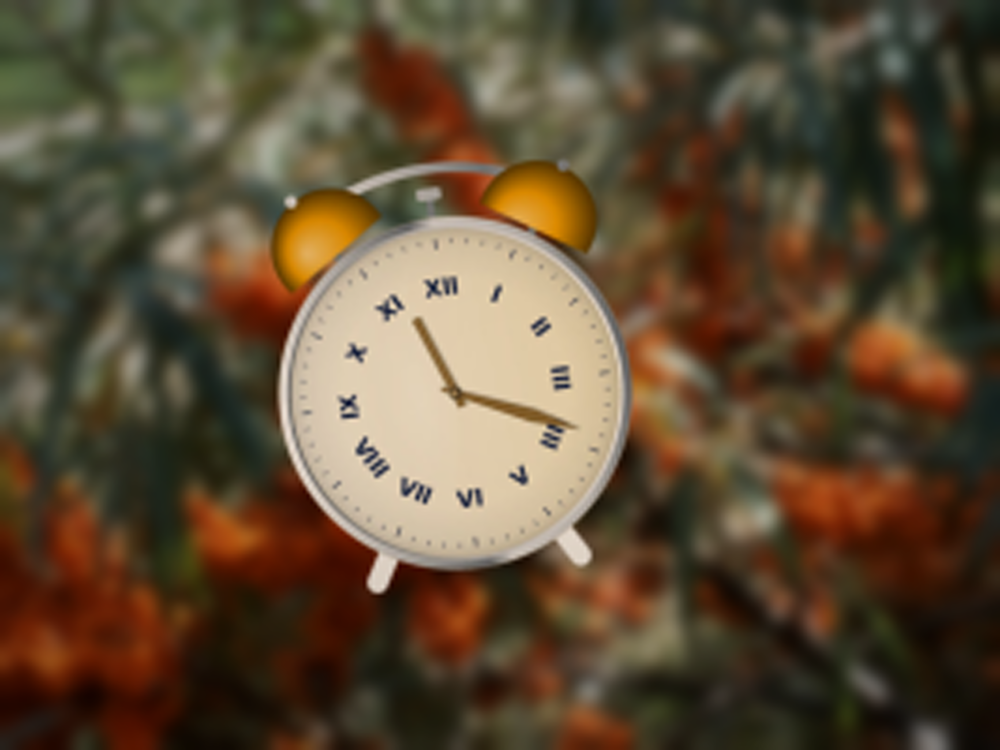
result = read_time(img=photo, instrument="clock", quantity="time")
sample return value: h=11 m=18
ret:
h=11 m=19
